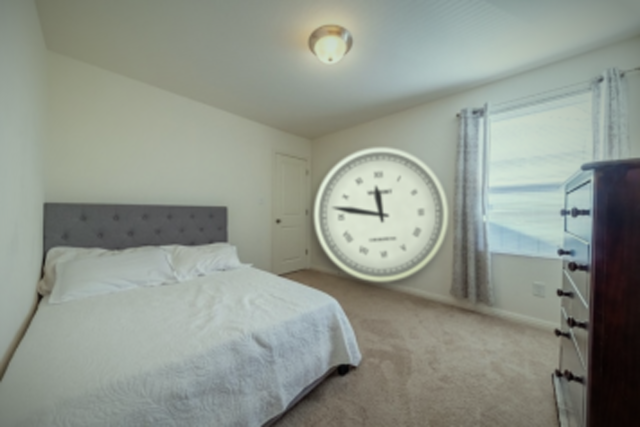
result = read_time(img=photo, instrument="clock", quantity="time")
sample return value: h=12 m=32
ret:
h=11 m=47
